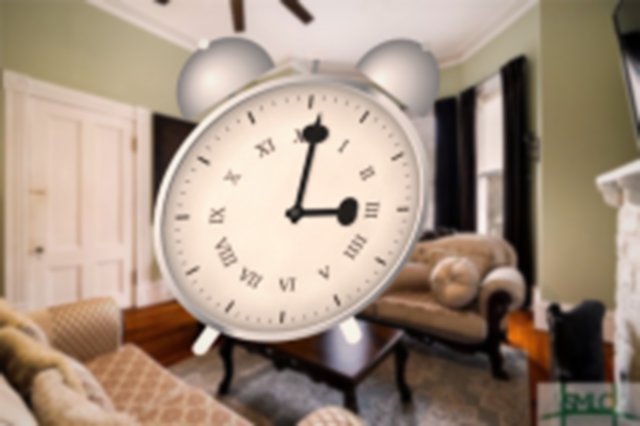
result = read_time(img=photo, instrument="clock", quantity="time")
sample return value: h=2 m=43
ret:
h=3 m=1
